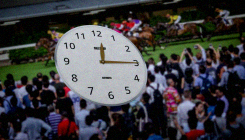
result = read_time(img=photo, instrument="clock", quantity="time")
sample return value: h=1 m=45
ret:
h=12 m=15
